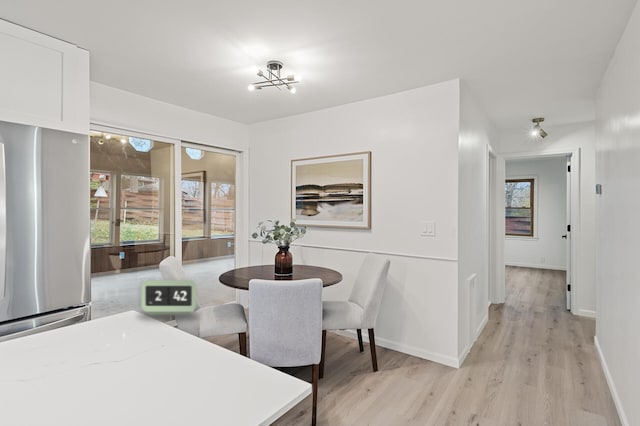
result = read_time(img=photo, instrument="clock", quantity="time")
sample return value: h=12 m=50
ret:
h=2 m=42
